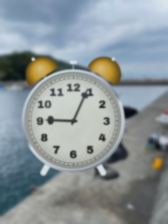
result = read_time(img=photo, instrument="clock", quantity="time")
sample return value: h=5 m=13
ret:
h=9 m=4
